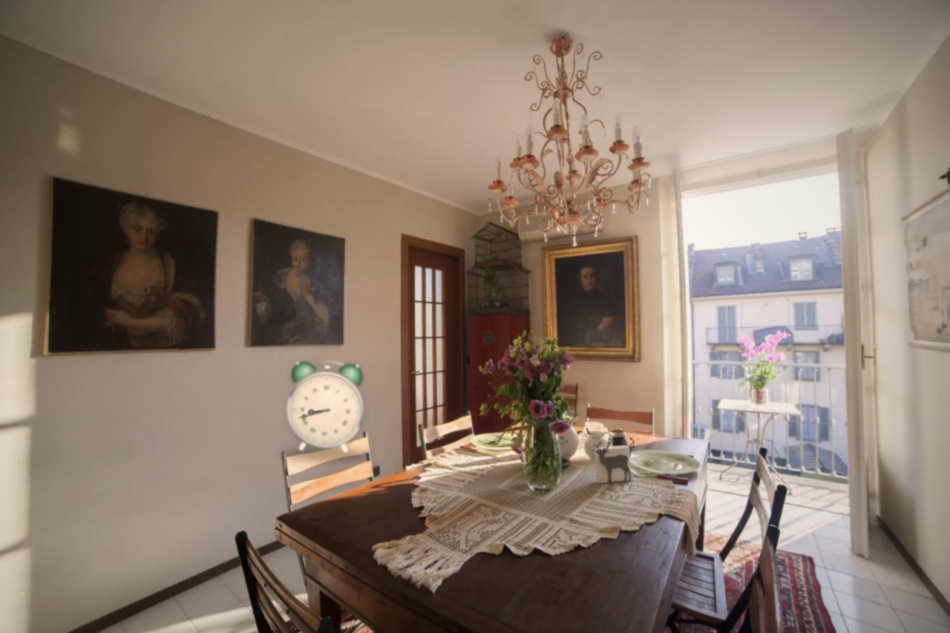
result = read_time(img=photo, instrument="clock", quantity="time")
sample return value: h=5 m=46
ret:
h=8 m=42
